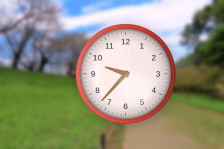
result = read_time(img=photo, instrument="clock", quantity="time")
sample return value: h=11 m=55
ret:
h=9 m=37
